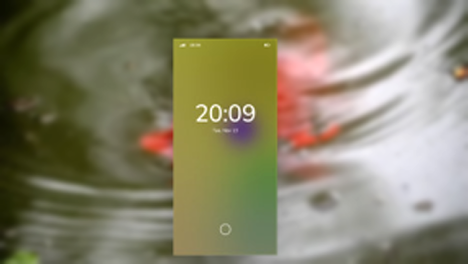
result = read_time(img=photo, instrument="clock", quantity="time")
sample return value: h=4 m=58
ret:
h=20 m=9
